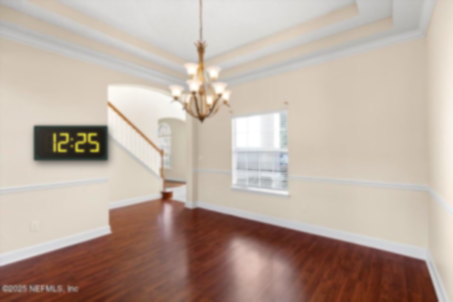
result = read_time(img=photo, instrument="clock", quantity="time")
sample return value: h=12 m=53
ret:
h=12 m=25
